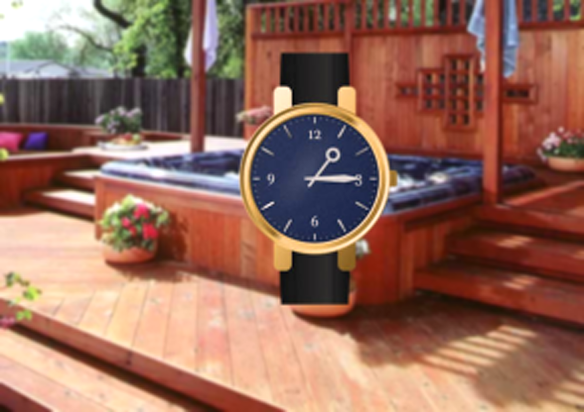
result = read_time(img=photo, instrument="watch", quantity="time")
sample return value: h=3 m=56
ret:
h=1 m=15
